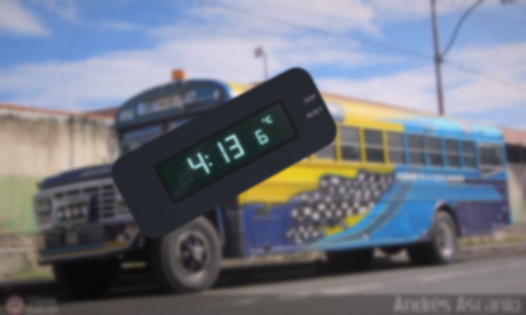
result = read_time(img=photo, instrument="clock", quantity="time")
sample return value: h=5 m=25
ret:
h=4 m=13
